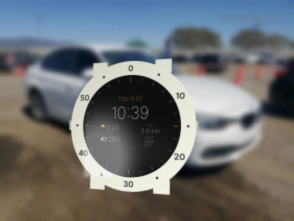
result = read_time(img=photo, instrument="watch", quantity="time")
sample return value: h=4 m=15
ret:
h=10 m=39
